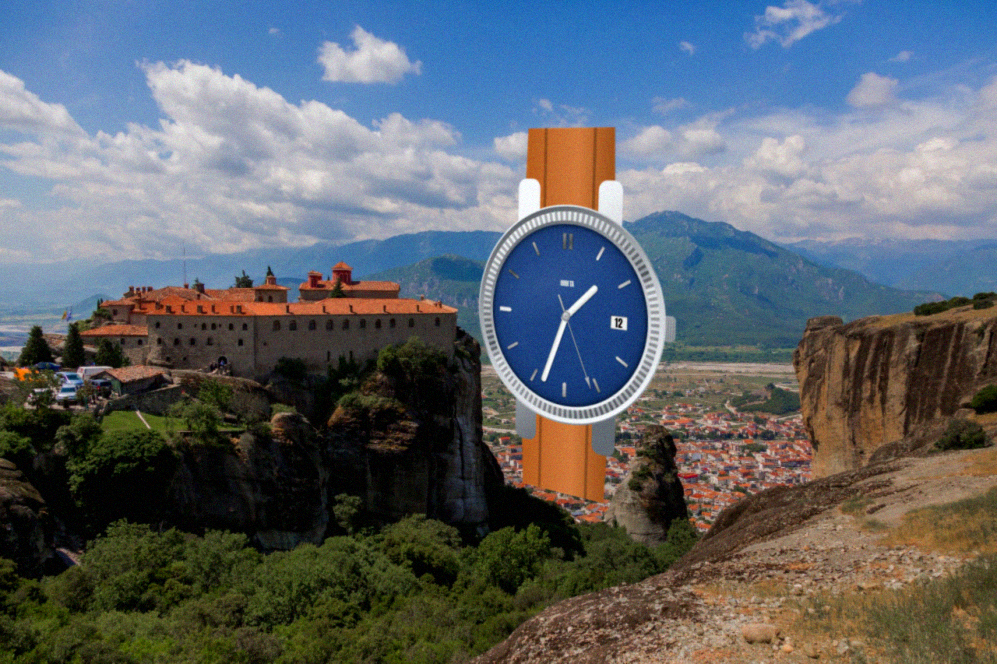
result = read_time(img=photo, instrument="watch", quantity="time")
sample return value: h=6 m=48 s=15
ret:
h=1 m=33 s=26
